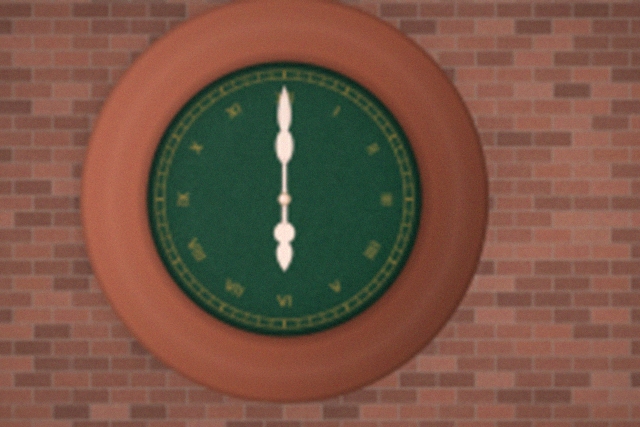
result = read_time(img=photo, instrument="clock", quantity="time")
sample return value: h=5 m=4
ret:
h=6 m=0
